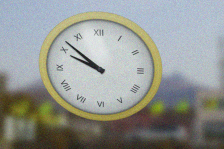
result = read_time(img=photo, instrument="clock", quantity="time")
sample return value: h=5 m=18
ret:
h=9 m=52
